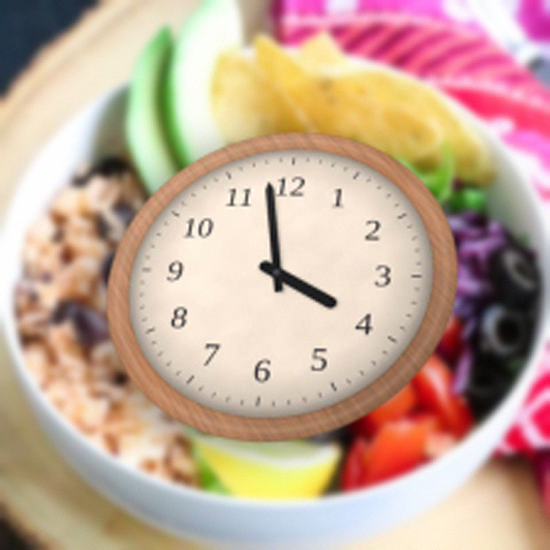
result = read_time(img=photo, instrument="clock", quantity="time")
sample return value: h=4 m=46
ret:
h=3 m=58
